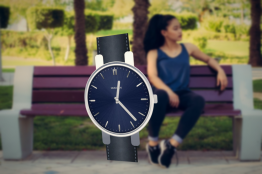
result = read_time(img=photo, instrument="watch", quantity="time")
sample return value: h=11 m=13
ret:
h=12 m=23
